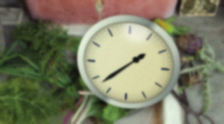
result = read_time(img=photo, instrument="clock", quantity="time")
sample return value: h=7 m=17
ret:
h=1 m=38
